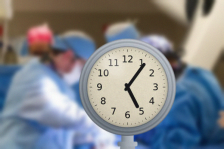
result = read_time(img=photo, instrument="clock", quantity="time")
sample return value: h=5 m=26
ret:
h=5 m=6
